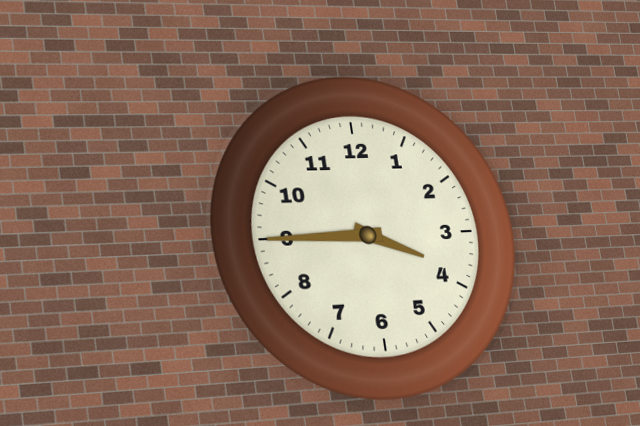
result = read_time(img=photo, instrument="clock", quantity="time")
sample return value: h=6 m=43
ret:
h=3 m=45
